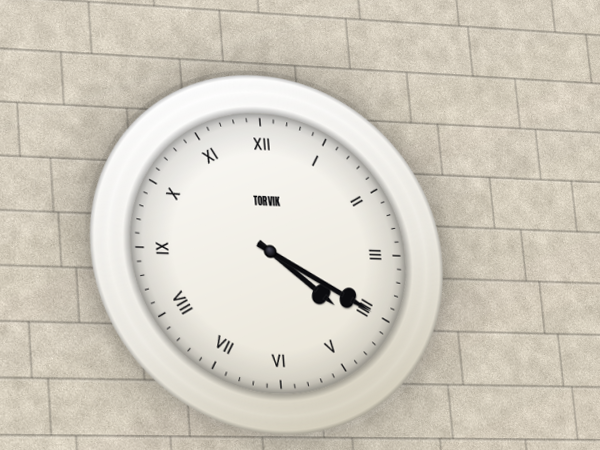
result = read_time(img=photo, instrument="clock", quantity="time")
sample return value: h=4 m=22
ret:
h=4 m=20
